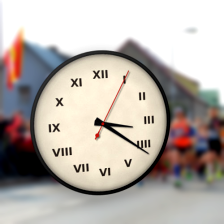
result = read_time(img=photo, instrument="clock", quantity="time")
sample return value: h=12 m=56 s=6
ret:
h=3 m=21 s=5
